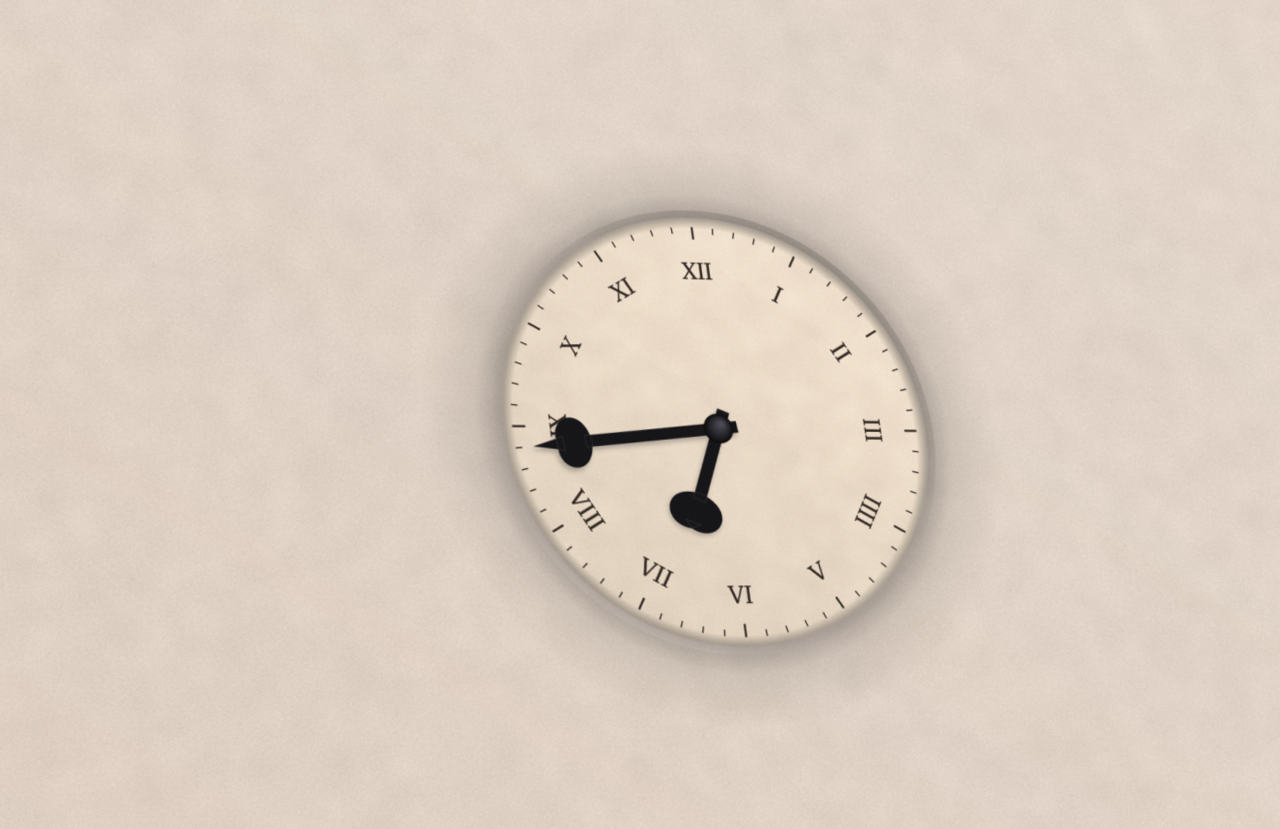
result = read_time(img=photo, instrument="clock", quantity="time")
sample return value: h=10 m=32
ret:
h=6 m=44
